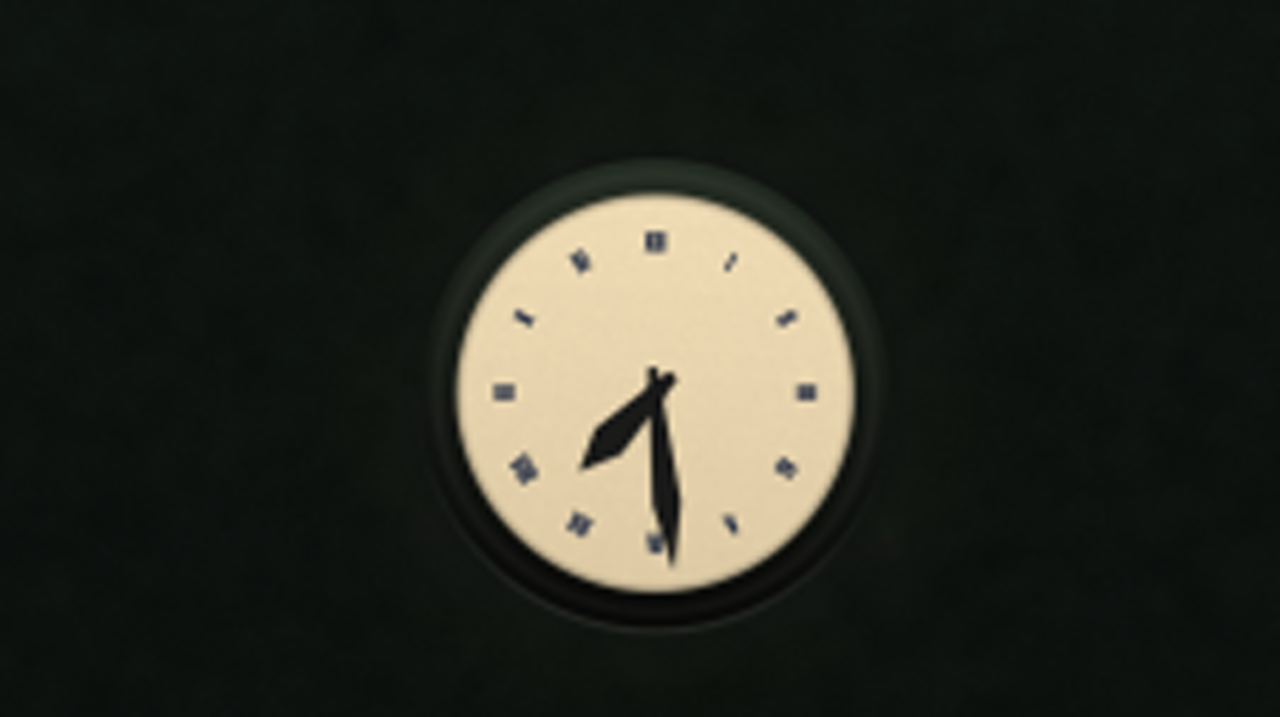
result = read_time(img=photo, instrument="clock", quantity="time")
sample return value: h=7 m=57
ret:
h=7 m=29
